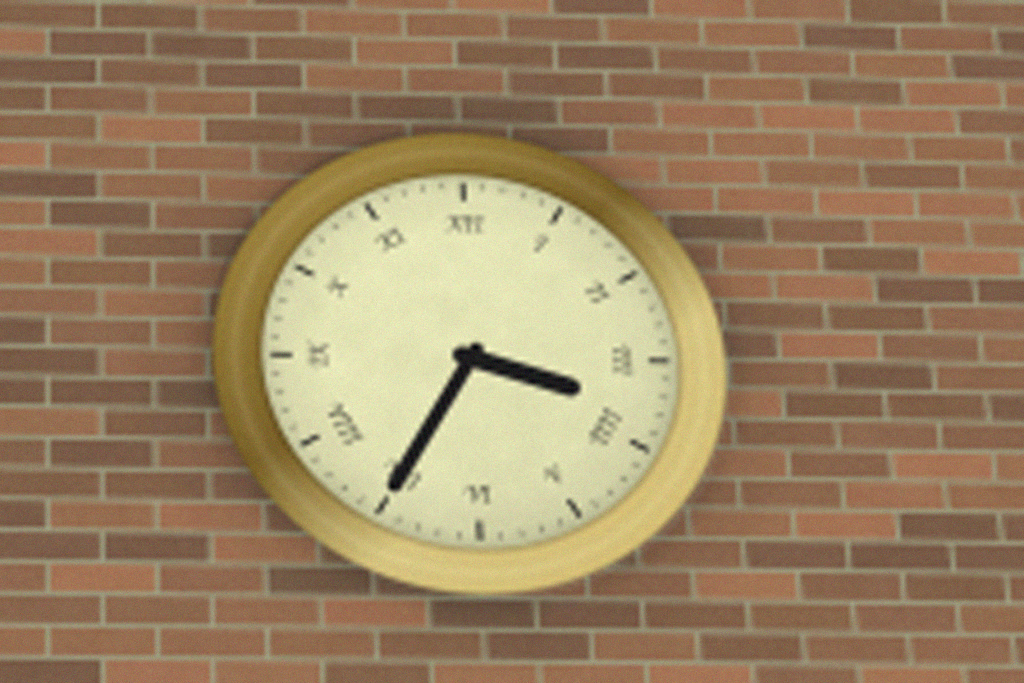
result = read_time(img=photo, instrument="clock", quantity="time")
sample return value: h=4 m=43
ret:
h=3 m=35
